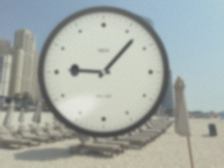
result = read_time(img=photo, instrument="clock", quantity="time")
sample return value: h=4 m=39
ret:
h=9 m=7
